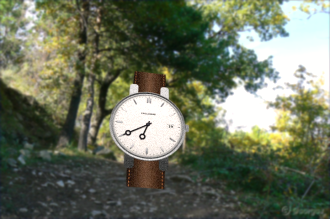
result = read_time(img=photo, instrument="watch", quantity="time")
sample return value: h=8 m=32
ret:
h=6 m=40
